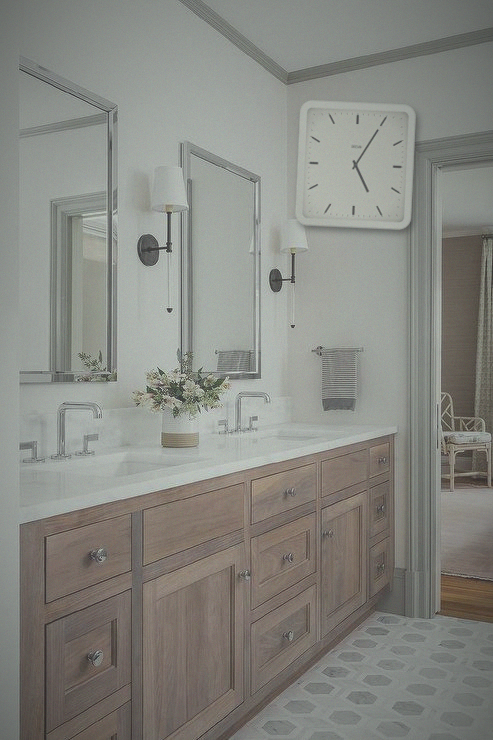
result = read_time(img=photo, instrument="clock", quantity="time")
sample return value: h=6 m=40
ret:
h=5 m=5
